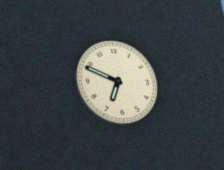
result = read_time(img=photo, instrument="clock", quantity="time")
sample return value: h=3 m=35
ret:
h=6 m=49
